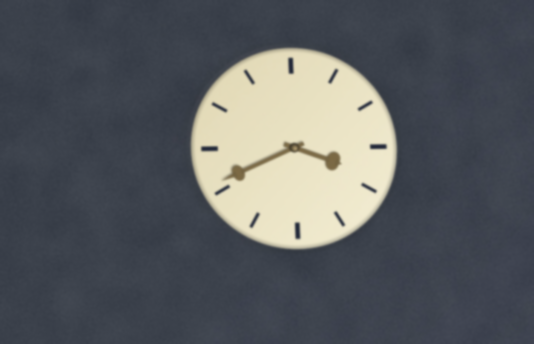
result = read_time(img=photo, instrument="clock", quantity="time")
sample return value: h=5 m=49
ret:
h=3 m=41
